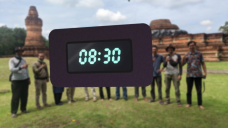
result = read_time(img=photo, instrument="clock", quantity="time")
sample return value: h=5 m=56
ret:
h=8 m=30
